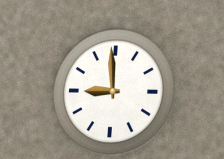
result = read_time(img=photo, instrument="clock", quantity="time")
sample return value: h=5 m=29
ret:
h=8 m=59
